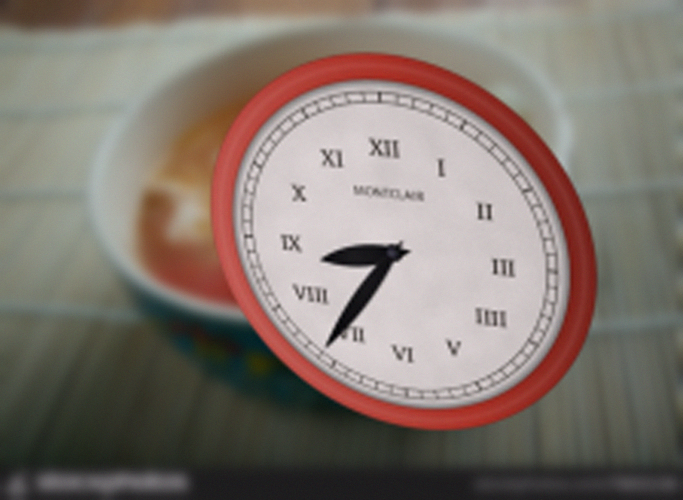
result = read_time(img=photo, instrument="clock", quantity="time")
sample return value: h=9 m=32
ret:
h=8 m=36
